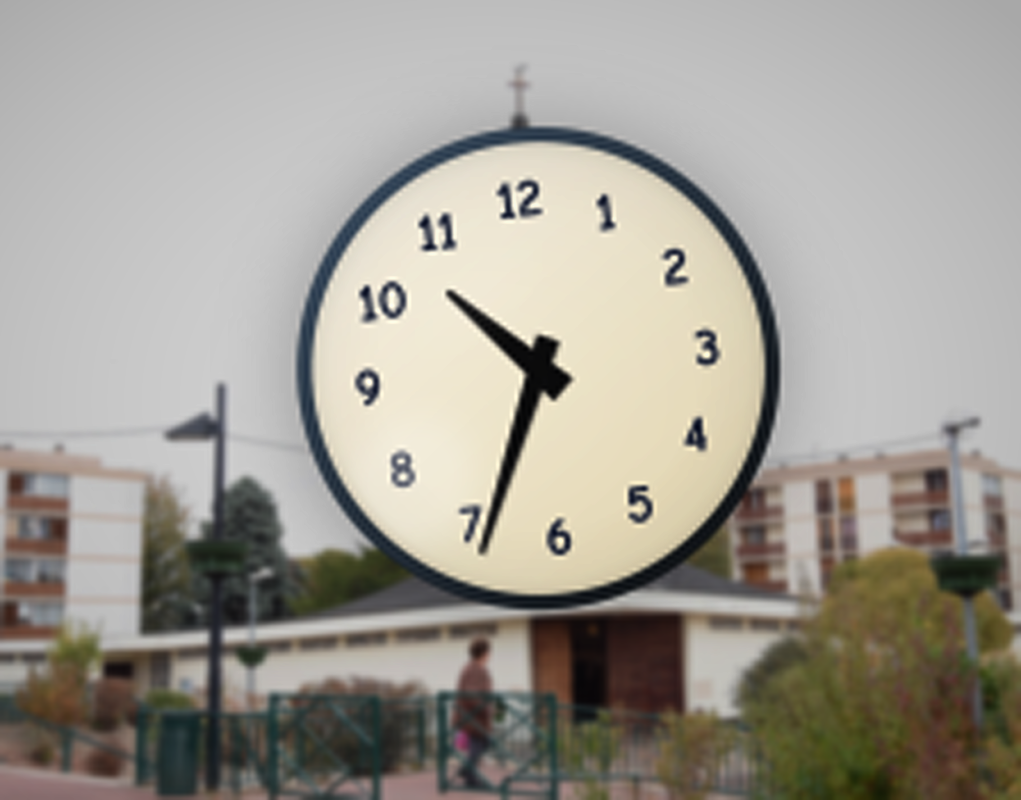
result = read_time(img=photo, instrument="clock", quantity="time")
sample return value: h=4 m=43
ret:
h=10 m=34
